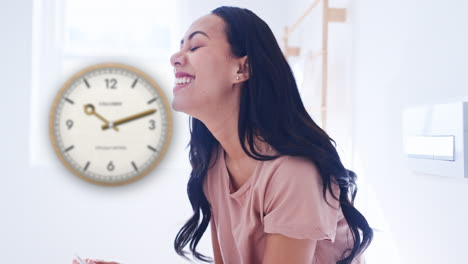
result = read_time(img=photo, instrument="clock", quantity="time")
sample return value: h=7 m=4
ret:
h=10 m=12
